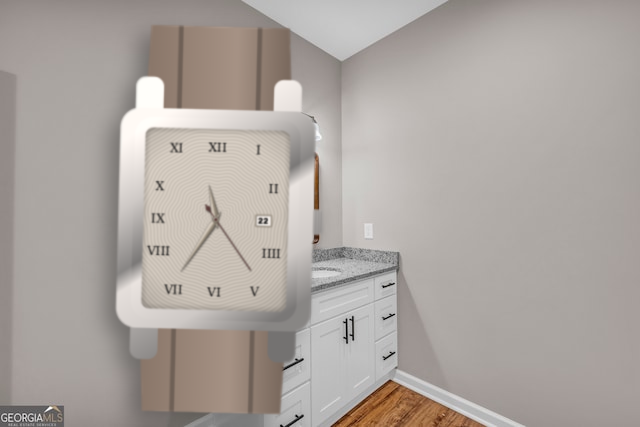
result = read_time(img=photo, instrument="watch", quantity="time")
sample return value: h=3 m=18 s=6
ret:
h=11 m=35 s=24
